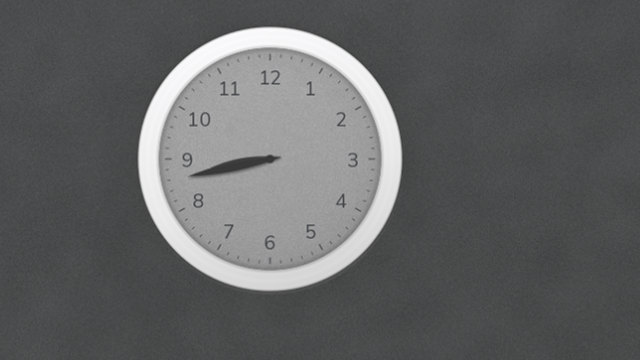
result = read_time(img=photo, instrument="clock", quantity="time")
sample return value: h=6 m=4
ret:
h=8 m=43
